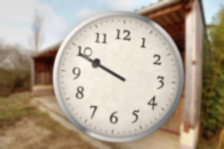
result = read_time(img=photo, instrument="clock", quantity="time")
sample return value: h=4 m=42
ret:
h=9 m=49
